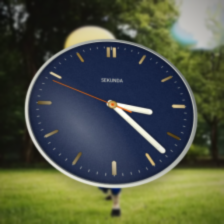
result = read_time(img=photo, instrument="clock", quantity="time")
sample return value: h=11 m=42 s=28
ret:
h=3 m=22 s=49
